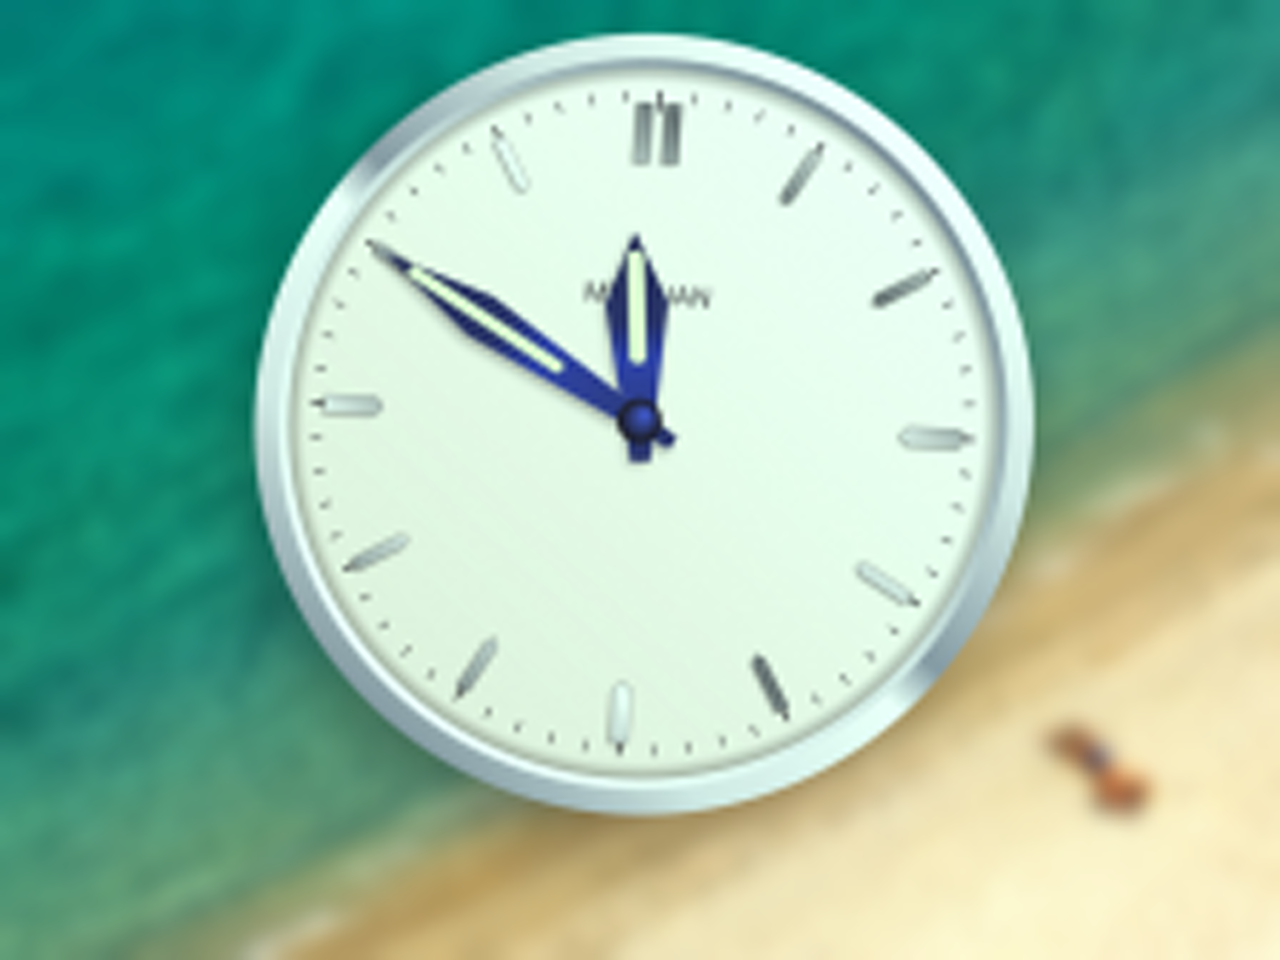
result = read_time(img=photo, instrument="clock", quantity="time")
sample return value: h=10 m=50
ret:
h=11 m=50
